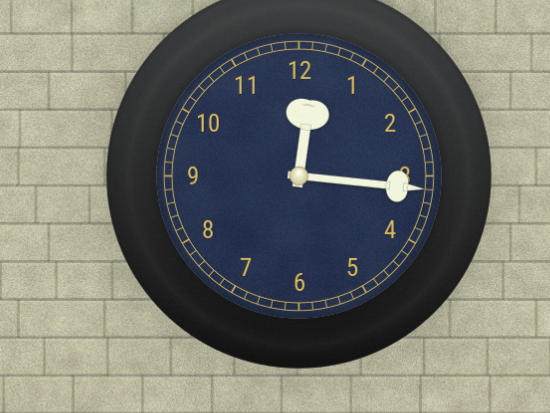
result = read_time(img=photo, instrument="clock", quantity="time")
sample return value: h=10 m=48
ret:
h=12 m=16
